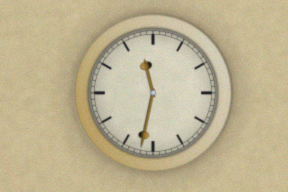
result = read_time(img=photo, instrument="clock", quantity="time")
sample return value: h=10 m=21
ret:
h=11 m=32
